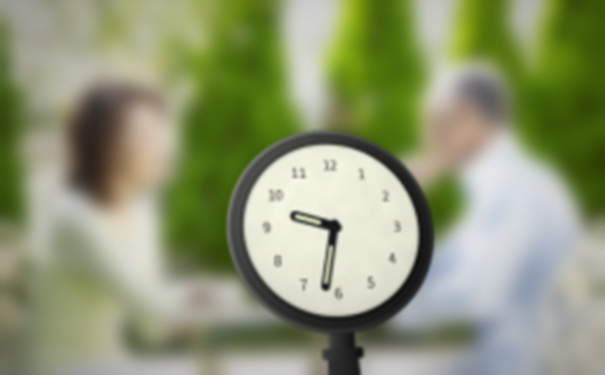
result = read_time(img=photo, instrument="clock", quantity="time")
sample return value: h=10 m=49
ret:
h=9 m=32
